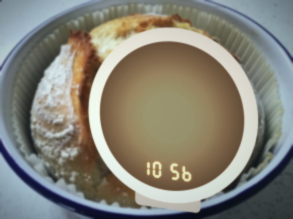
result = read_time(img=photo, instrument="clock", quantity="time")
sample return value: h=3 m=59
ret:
h=10 m=56
